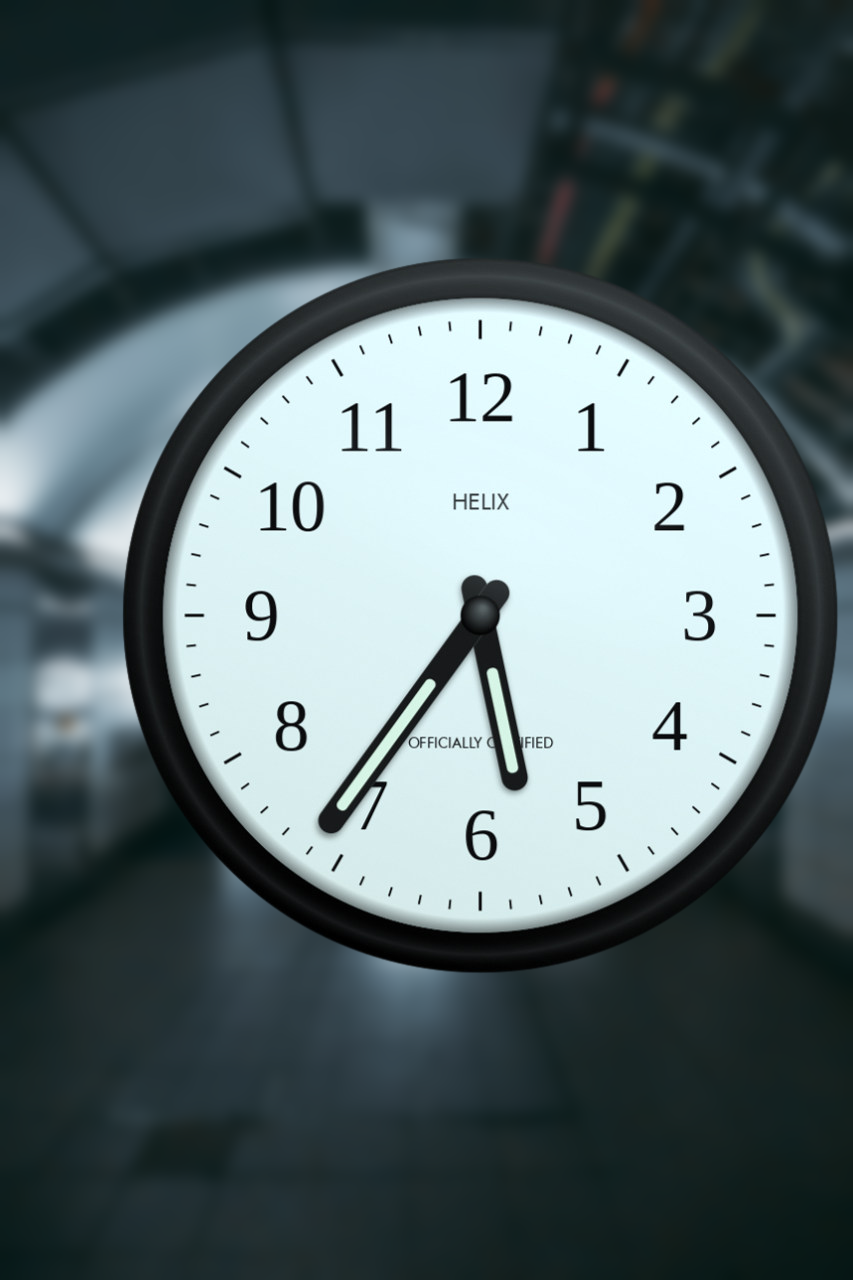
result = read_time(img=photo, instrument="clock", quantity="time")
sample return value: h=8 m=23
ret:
h=5 m=36
